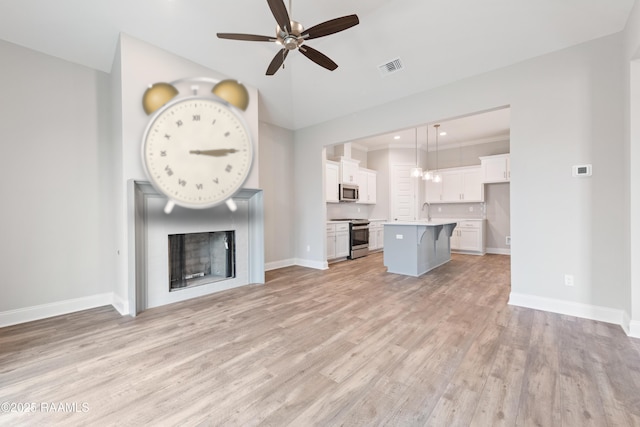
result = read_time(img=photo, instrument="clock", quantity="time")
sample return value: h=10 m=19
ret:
h=3 m=15
